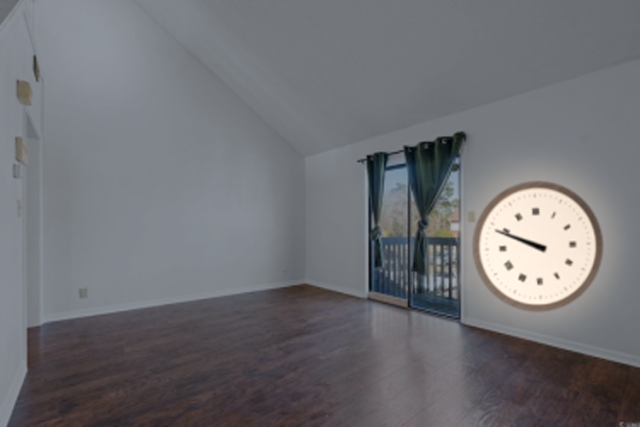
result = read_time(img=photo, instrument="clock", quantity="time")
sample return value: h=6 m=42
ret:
h=9 m=49
